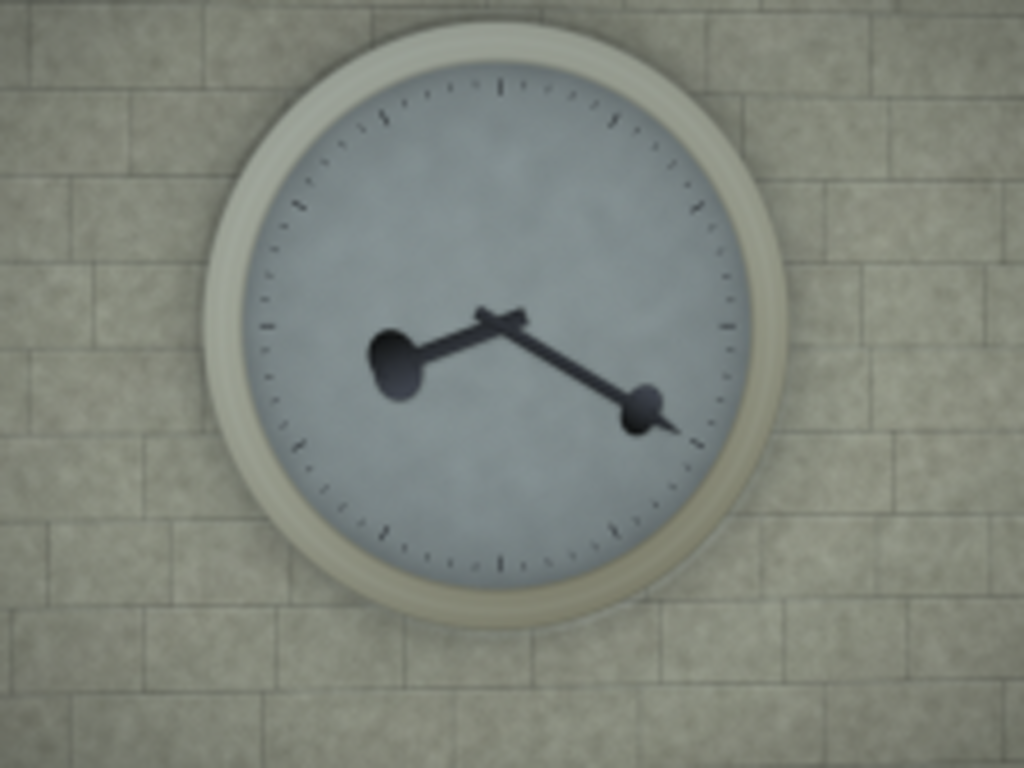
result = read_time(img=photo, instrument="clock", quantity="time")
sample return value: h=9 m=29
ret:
h=8 m=20
